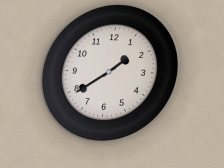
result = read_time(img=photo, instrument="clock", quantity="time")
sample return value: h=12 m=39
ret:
h=1 m=39
